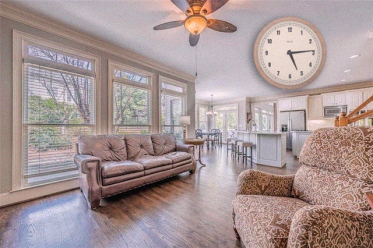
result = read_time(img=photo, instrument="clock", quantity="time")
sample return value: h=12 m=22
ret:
h=5 m=14
